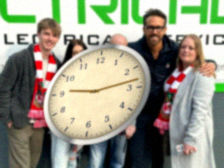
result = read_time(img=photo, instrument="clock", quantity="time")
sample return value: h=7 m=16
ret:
h=9 m=13
